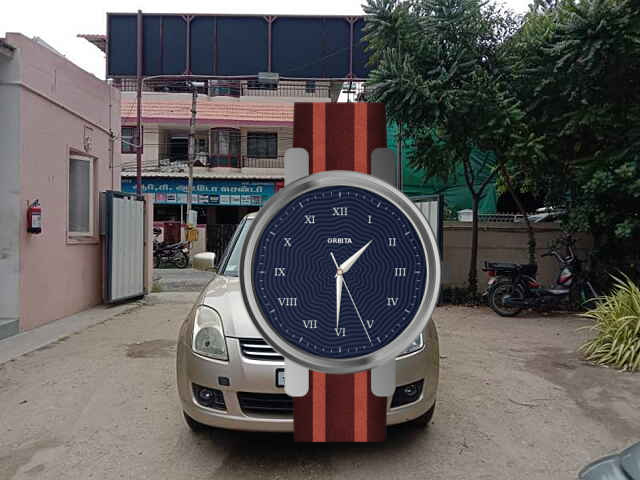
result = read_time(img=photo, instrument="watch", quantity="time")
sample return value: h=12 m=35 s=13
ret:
h=1 m=30 s=26
